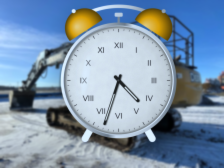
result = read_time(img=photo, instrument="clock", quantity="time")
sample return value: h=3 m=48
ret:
h=4 m=33
